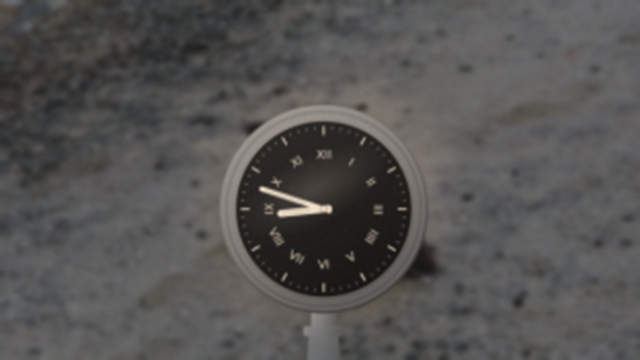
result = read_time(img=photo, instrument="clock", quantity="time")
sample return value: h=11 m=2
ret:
h=8 m=48
